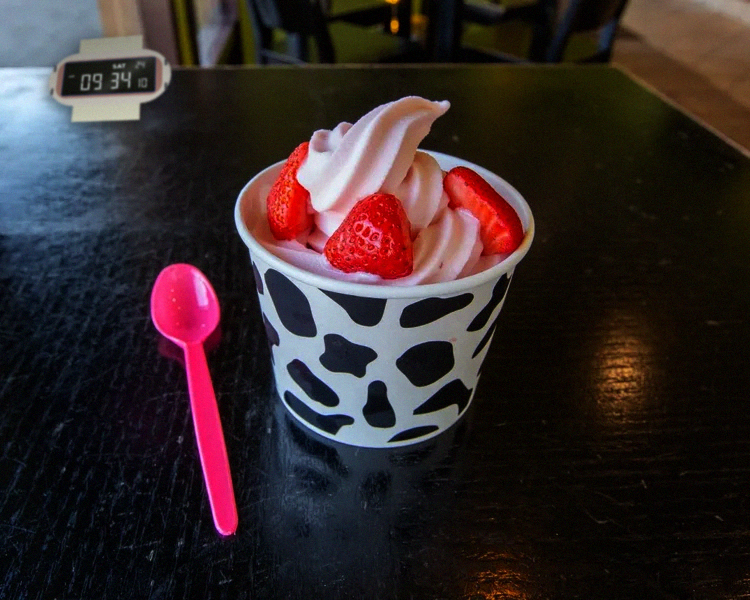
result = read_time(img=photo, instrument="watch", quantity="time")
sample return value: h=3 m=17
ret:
h=9 m=34
